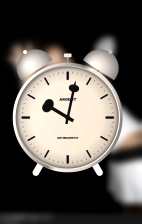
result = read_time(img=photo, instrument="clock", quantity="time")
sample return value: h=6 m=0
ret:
h=10 m=2
